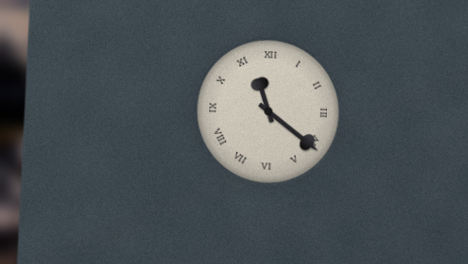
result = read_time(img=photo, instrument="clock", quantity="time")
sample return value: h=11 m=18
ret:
h=11 m=21
